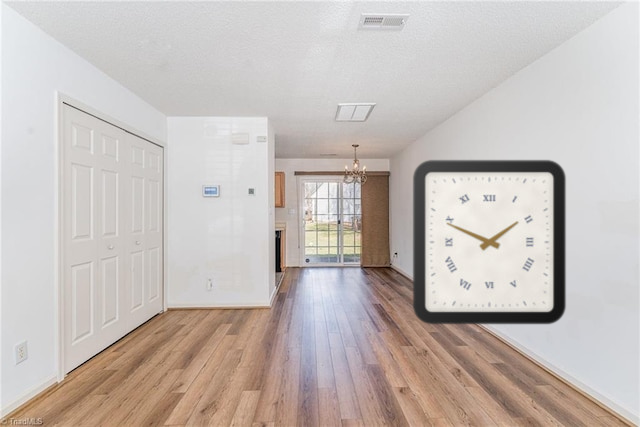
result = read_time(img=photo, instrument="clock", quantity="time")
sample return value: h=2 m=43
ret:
h=1 m=49
